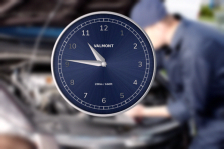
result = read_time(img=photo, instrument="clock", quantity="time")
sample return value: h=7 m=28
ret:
h=10 m=46
